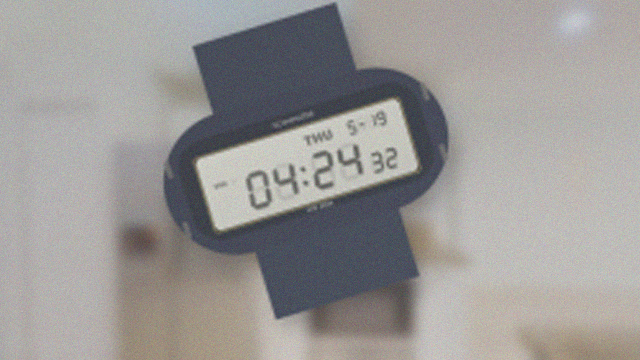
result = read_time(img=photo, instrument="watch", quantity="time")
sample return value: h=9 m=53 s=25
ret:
h=4 m=24 s=32
